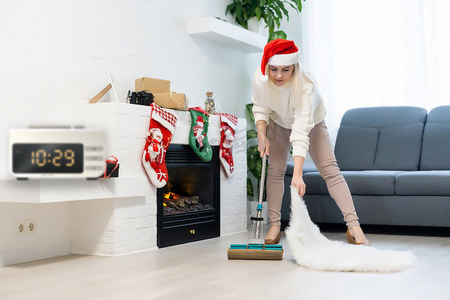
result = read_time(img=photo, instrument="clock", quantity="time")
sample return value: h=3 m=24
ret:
h=10 m=29
